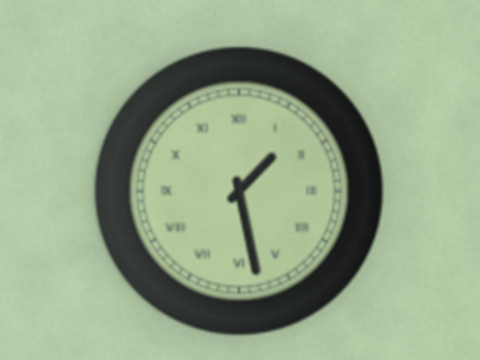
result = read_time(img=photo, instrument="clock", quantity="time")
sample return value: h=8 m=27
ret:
h=1 m=28
